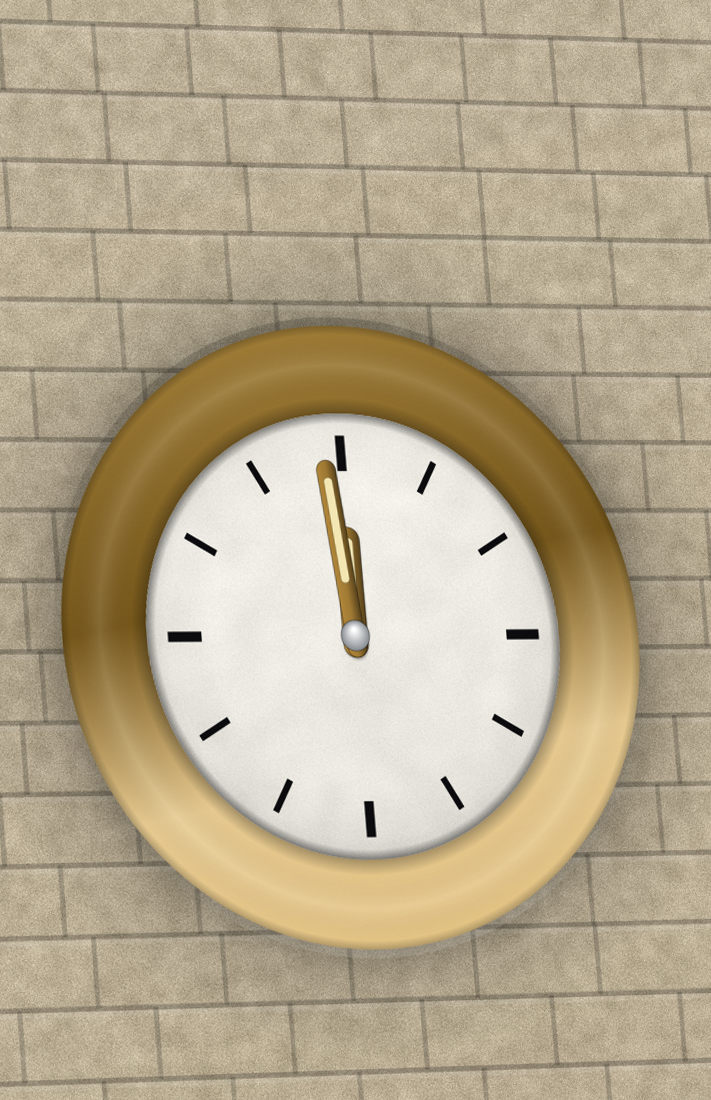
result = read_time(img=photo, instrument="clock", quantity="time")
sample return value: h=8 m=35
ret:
h=11 m=59
